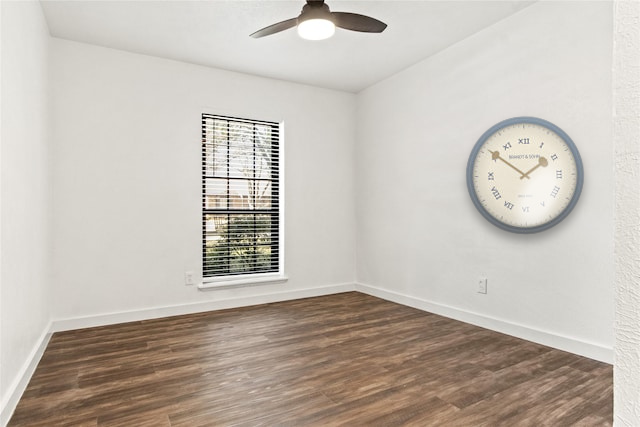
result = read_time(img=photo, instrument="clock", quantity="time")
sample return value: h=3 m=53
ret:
h=1 m=51
